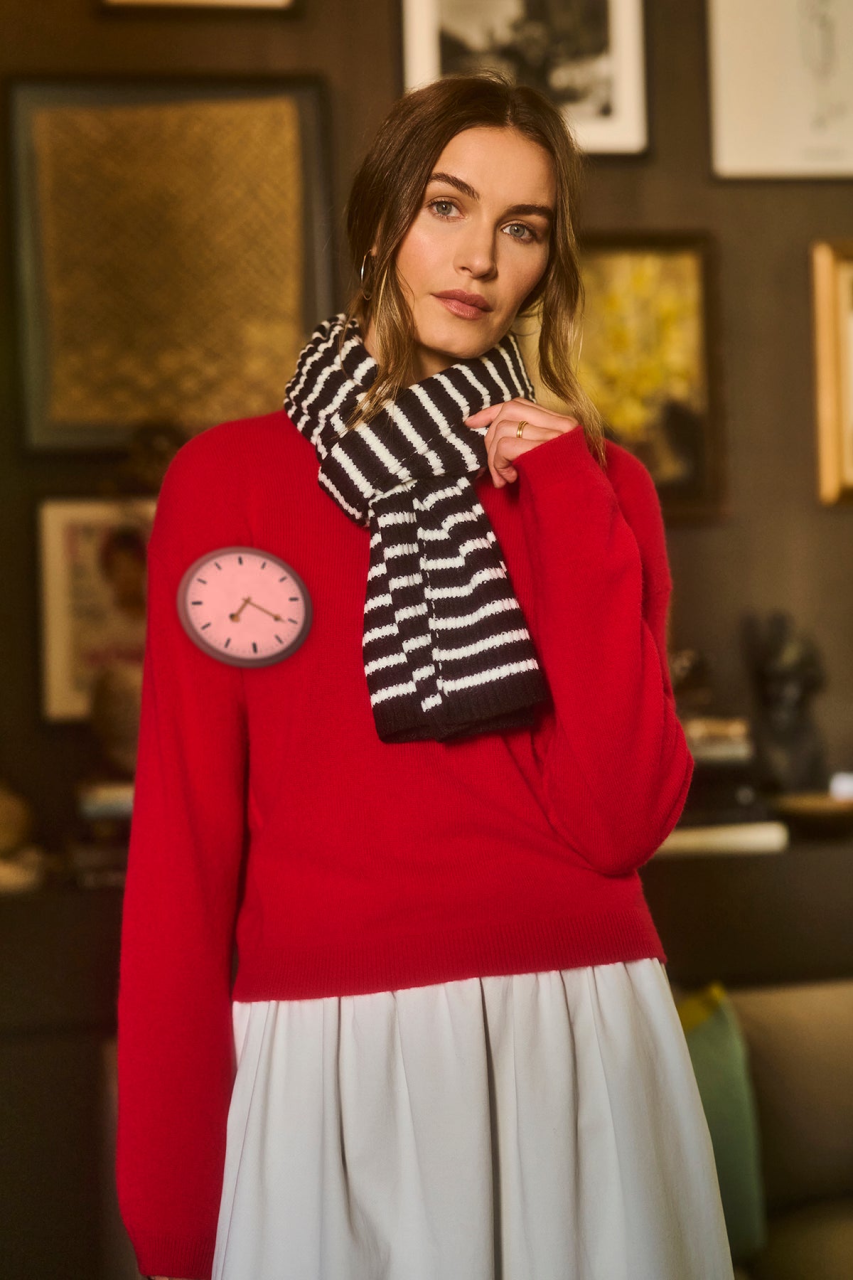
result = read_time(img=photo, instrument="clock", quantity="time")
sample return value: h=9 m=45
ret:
h=7 m=21
